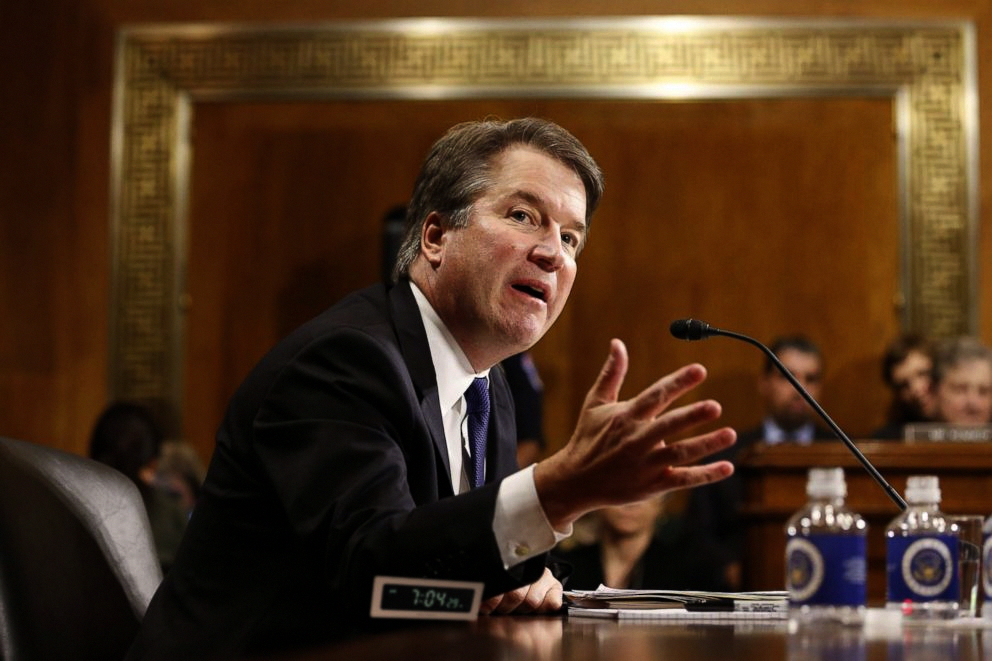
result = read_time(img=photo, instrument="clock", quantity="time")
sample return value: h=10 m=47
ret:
h=7 m=4
